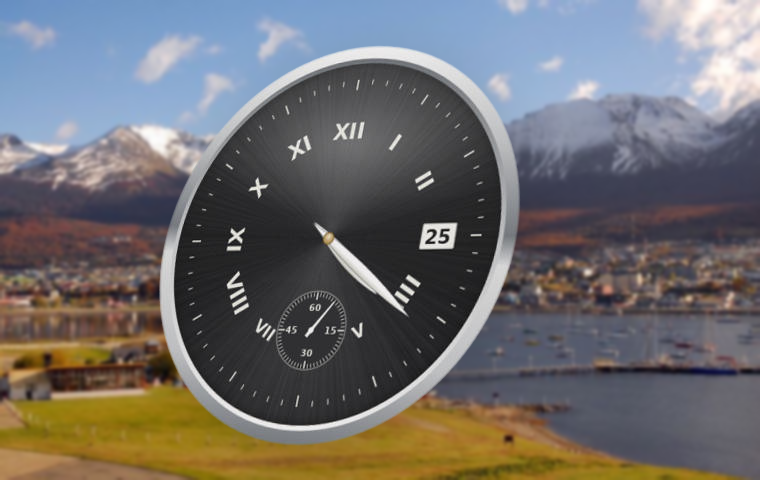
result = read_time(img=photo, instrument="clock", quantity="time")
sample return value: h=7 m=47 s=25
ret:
h=4 m=21 s=6
